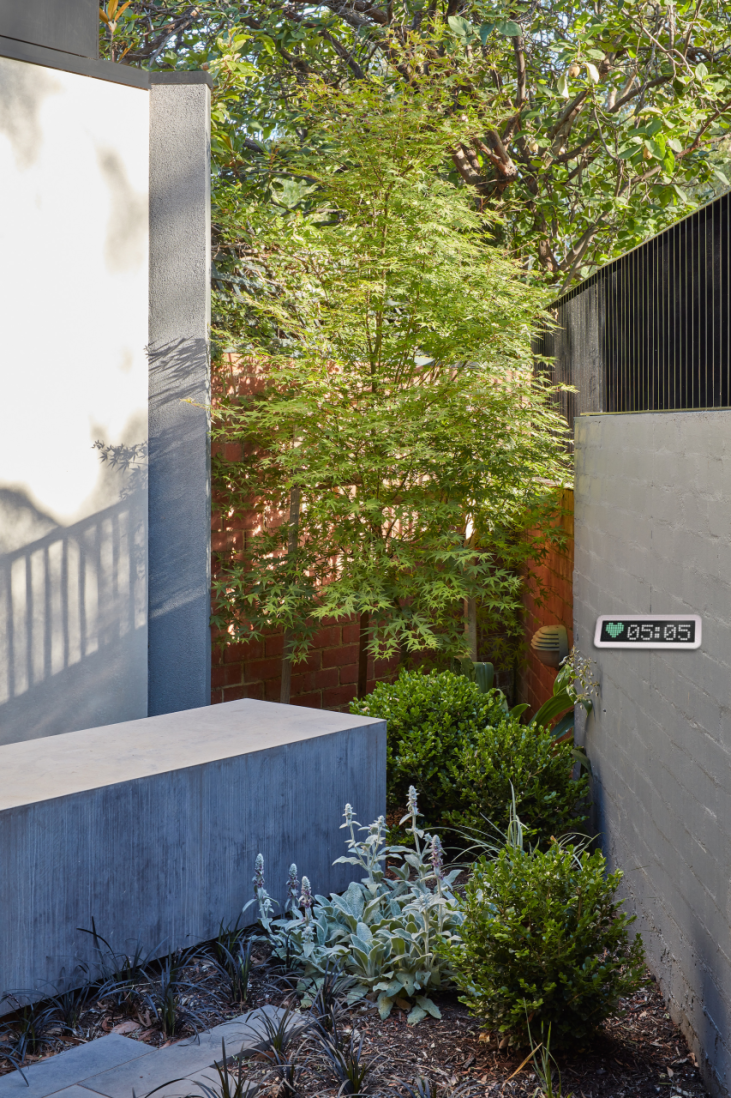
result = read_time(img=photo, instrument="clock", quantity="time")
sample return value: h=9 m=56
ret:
h=5 m=5
